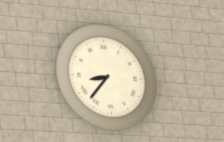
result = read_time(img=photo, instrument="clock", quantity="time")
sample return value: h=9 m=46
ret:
h=8 m=37
